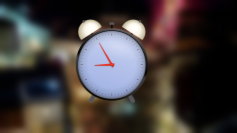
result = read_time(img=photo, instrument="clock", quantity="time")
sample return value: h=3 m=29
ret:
h=8 m=55
